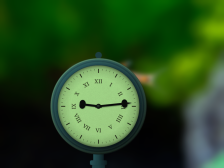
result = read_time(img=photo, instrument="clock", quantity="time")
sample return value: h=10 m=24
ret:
h=9 m=14
